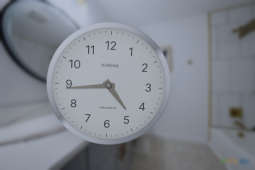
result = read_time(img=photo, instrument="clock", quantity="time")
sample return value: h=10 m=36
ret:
h=4 m=44
